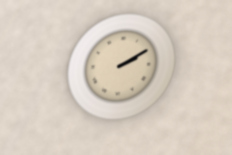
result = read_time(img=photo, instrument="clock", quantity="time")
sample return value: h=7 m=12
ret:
h=2 m=10
